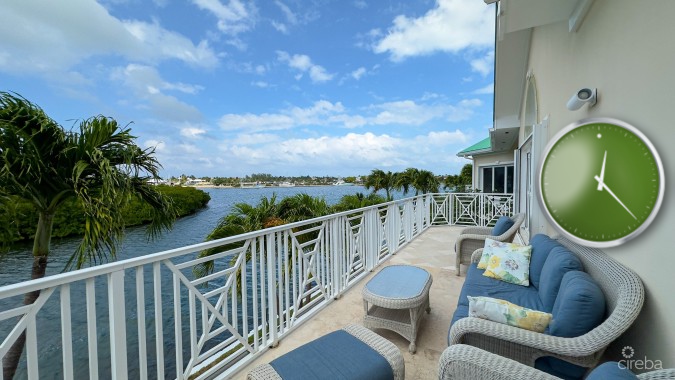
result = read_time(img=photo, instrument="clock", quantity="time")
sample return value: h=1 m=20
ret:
h=12 m=23
